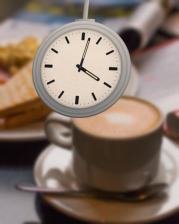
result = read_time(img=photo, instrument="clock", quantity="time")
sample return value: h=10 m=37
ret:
h=4 m=2
